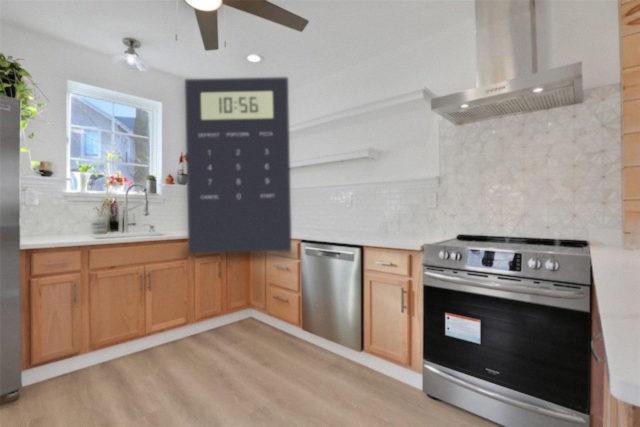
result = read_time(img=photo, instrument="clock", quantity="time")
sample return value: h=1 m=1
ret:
h=10 m=56
